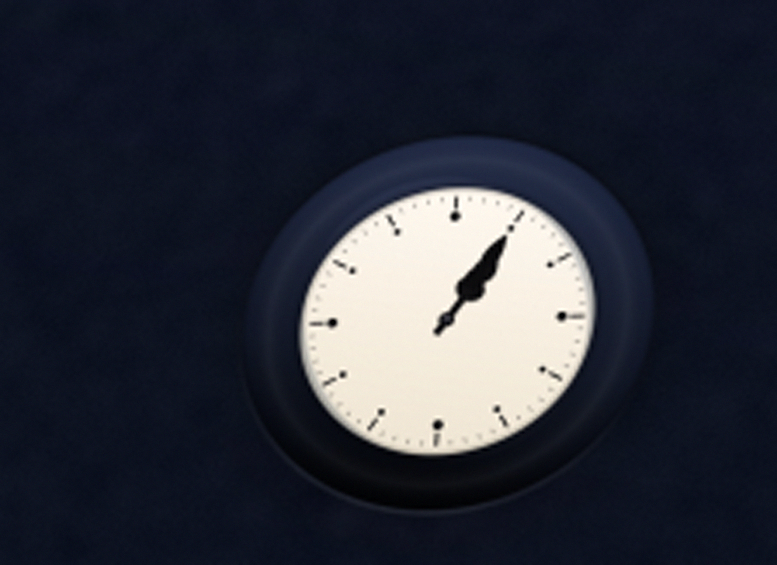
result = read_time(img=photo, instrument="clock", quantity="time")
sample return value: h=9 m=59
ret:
h=1 m=5
